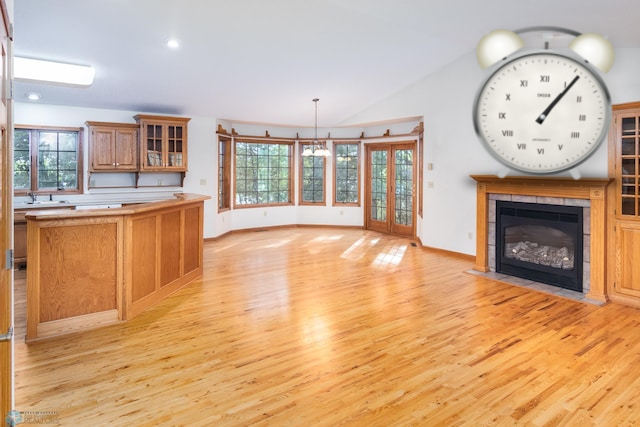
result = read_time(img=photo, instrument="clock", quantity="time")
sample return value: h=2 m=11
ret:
h=1 m=6
